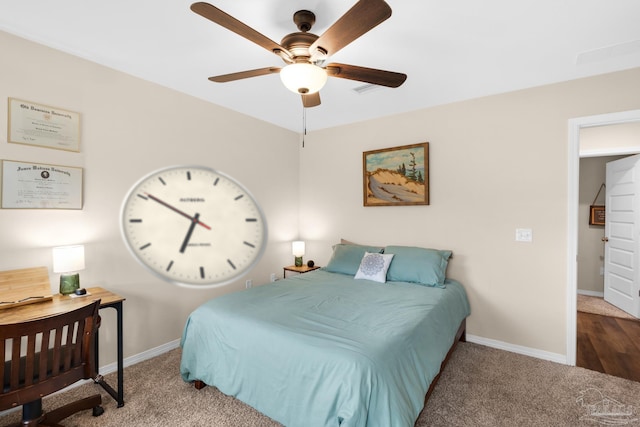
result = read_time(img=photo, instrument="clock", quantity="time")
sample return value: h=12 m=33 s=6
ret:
h=6 m=50 s=51
